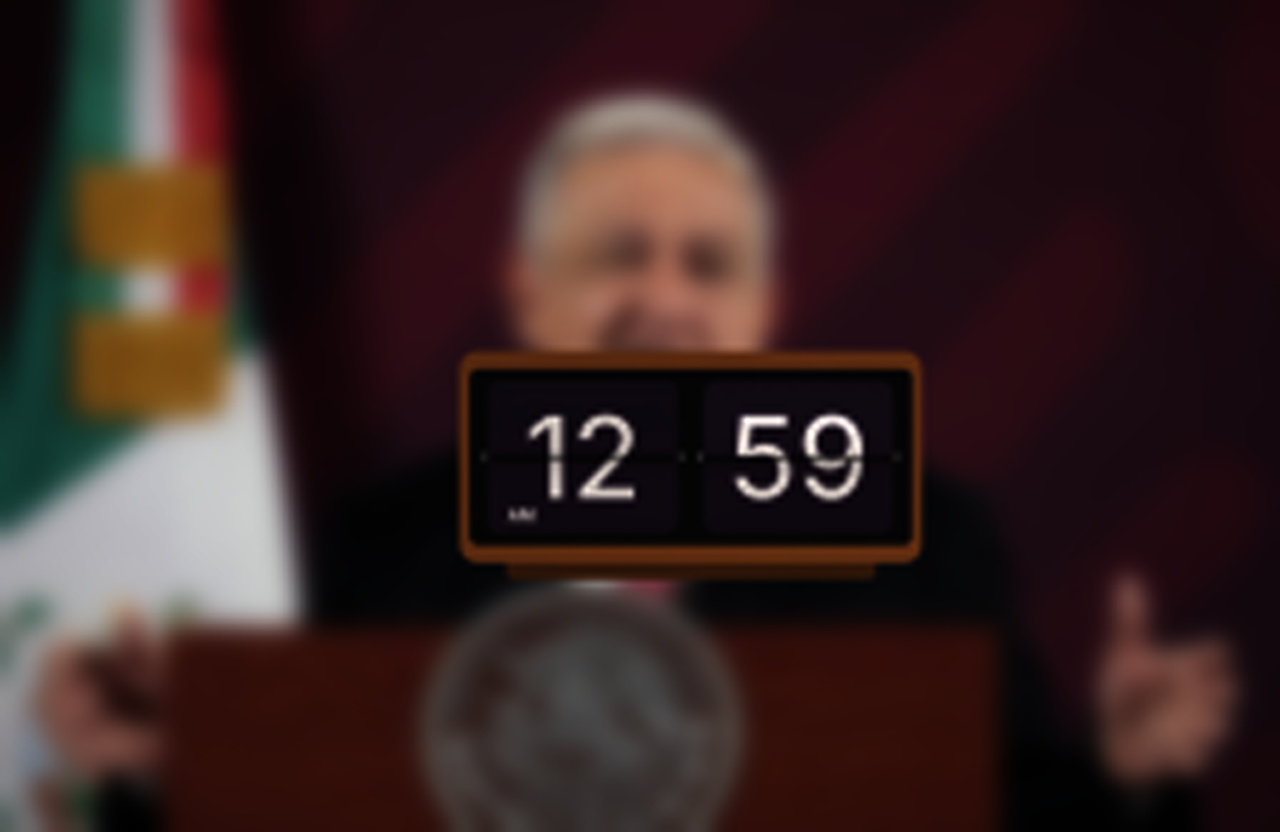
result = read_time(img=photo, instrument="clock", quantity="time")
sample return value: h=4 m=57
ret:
h=12 m=59
